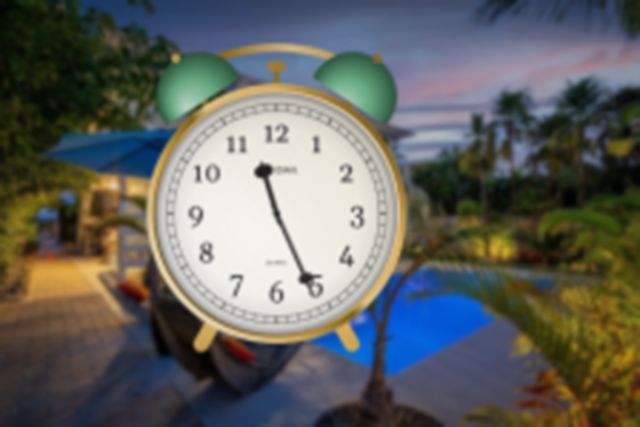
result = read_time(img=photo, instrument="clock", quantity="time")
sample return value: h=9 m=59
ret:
h=11 m=26
